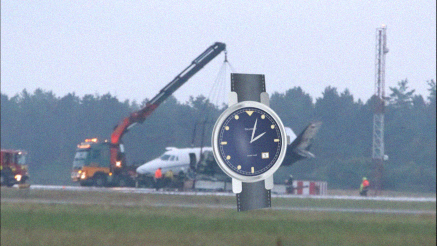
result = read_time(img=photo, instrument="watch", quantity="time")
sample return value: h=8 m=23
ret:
h=2 m=3
